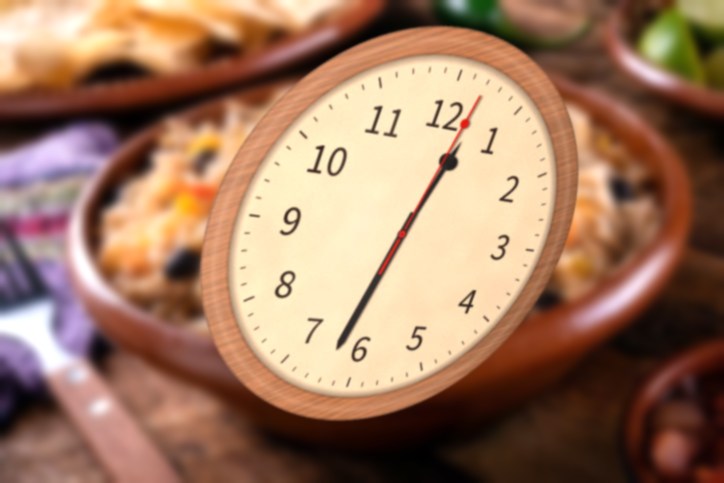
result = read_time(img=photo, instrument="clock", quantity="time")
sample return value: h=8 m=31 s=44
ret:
h=12 m=32 s=2
